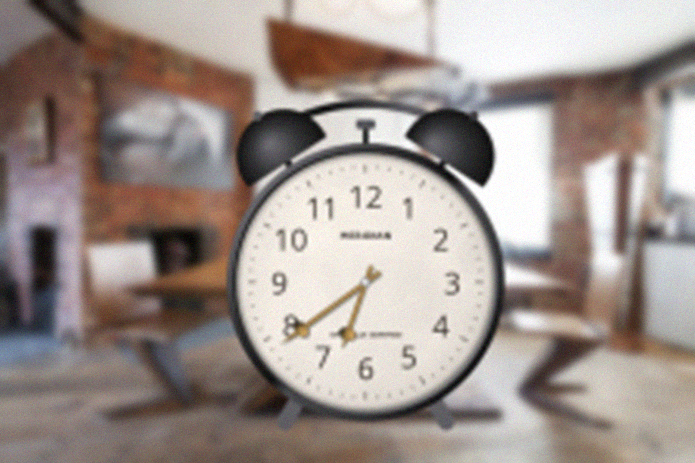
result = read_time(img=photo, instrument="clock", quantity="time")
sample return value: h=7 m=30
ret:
h=6 m=39
